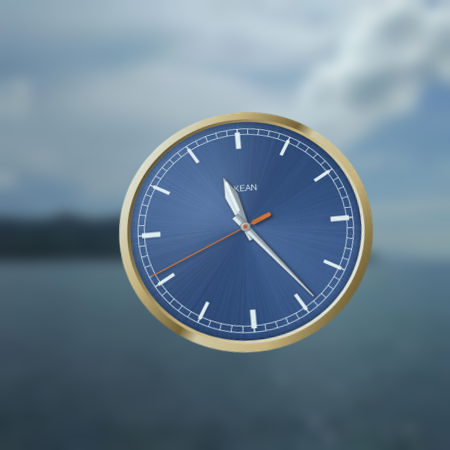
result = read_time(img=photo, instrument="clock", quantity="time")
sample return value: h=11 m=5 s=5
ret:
h=11 m=23 s=41
